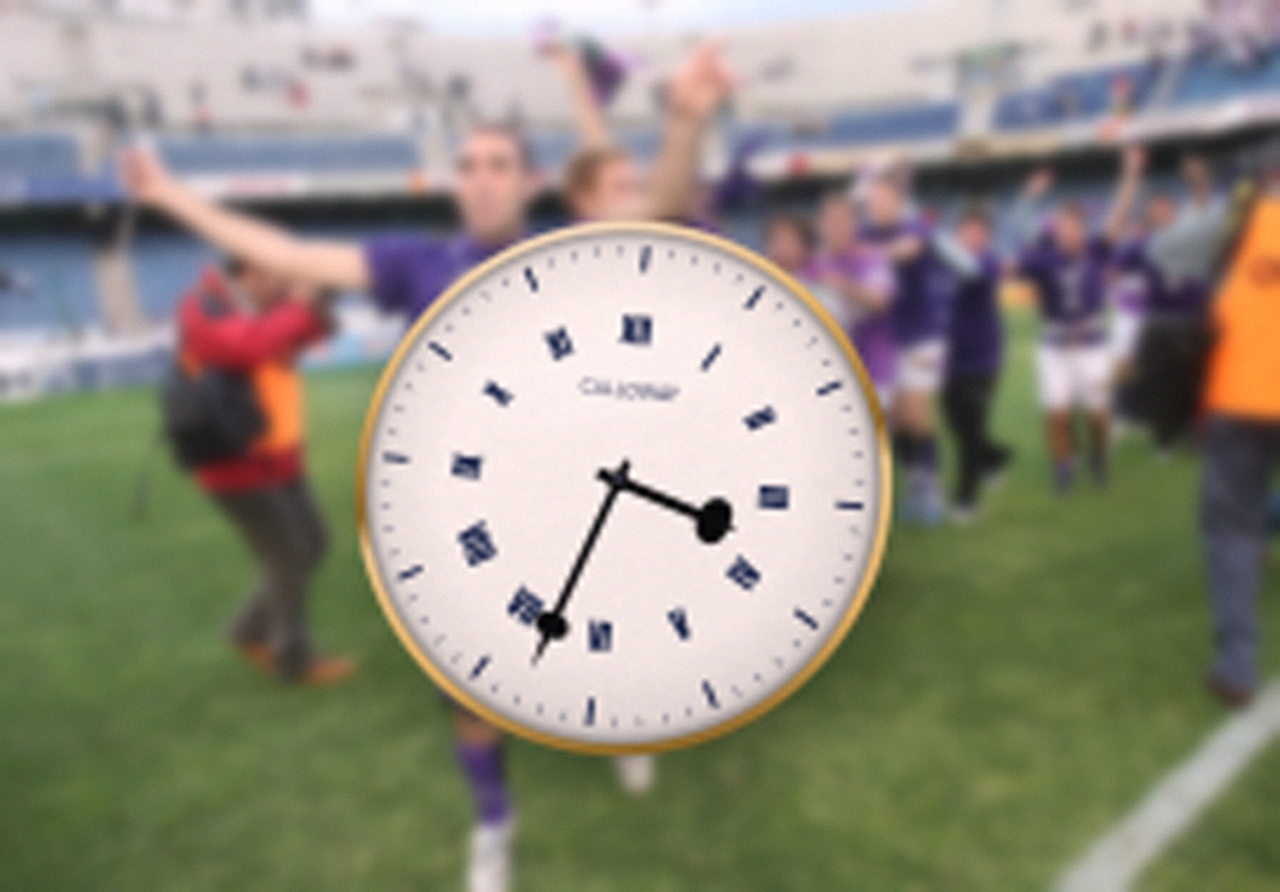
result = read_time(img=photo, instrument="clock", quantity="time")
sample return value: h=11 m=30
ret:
h=3 m=33
